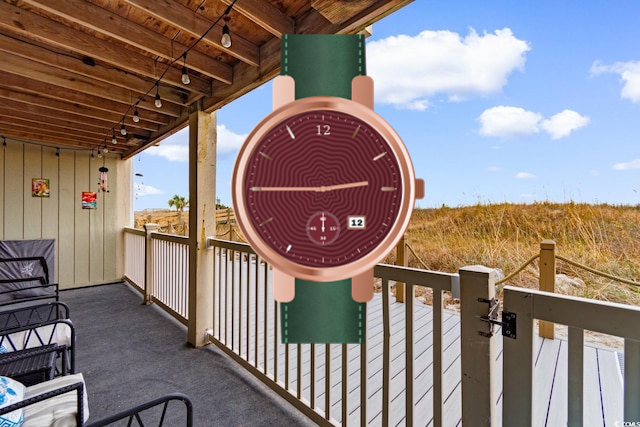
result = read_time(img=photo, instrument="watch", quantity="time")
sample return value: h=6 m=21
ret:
h=2 m=45
